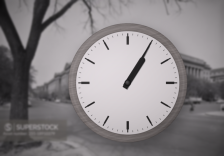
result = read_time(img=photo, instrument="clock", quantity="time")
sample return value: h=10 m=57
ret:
h=1 m=5
